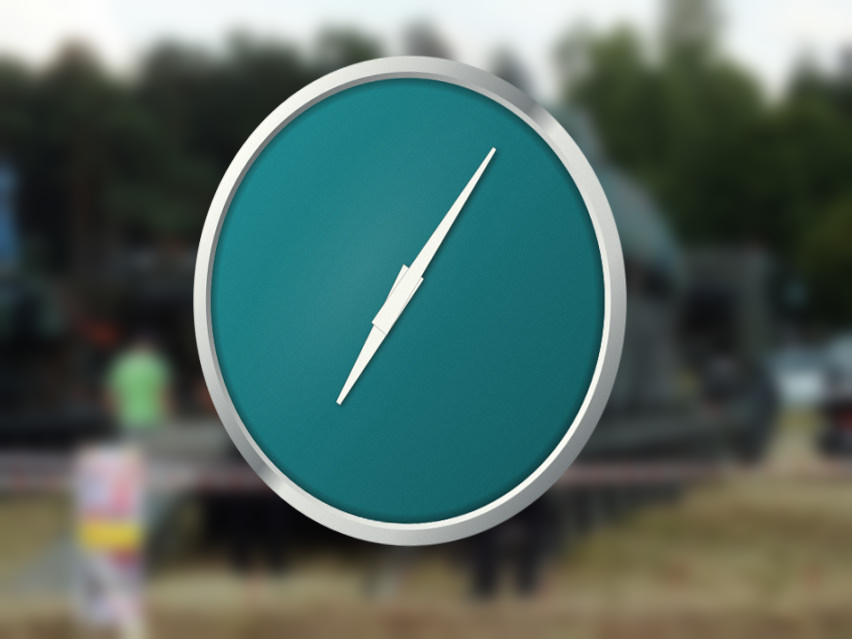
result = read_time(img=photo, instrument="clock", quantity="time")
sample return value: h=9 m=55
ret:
h=7 m=6
